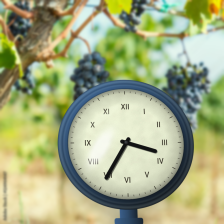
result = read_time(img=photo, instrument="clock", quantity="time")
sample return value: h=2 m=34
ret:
h=3 m=35
